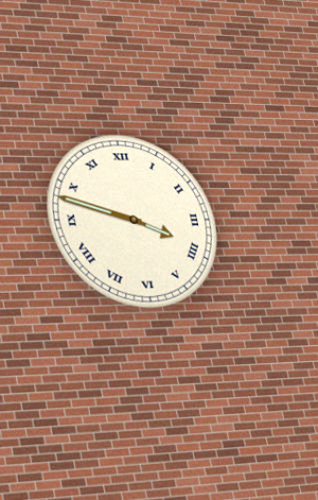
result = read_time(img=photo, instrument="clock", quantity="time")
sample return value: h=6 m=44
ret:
h=3 m=48
